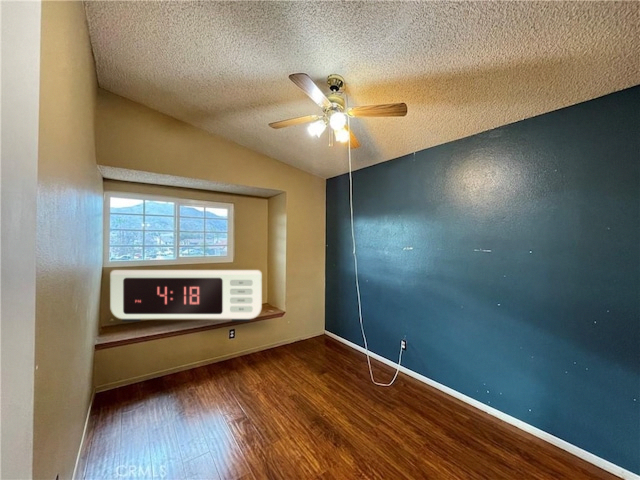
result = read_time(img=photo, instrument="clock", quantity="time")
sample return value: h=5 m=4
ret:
h=4 m=18
